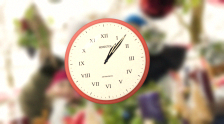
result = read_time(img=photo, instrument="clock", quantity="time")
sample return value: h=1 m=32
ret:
h=1 m=7
